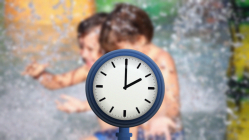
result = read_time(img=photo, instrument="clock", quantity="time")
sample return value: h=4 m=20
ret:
h=2 m=0
